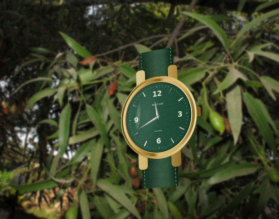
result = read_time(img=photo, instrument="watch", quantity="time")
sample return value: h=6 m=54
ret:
h=11 m=41
